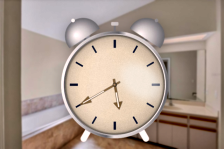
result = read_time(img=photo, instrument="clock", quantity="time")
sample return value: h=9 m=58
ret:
h=5 m=40
